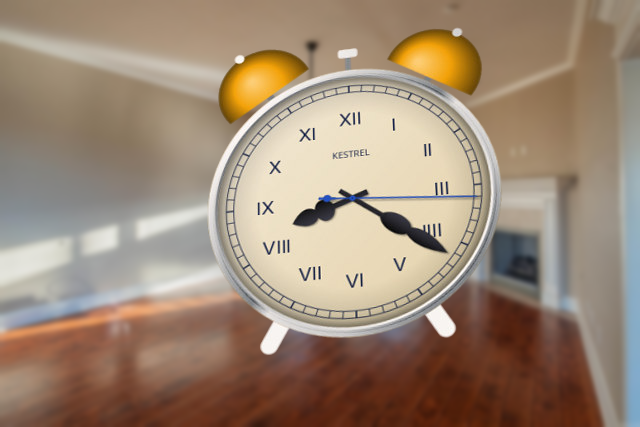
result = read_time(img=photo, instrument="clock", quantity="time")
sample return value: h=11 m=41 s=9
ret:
h=8 m=21 s=16
